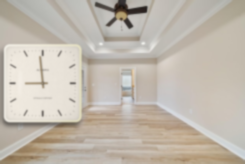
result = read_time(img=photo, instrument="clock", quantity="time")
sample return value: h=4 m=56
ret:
h=8 m=59
